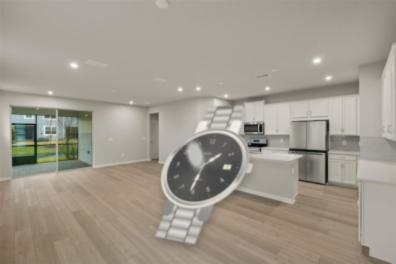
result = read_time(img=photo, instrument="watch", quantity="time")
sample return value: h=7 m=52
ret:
h=1 m=31
